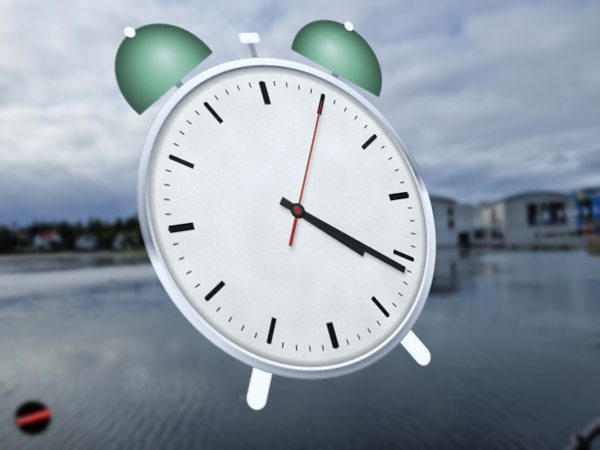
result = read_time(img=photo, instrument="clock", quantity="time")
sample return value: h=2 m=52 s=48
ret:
h=4 m=21 s=5
